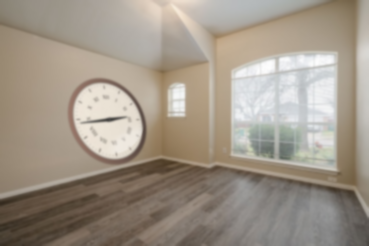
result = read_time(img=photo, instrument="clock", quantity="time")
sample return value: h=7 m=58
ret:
h=2 m=44
